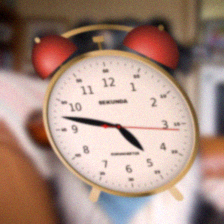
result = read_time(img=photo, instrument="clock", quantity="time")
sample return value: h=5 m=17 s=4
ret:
h=4 m=47 s=16
